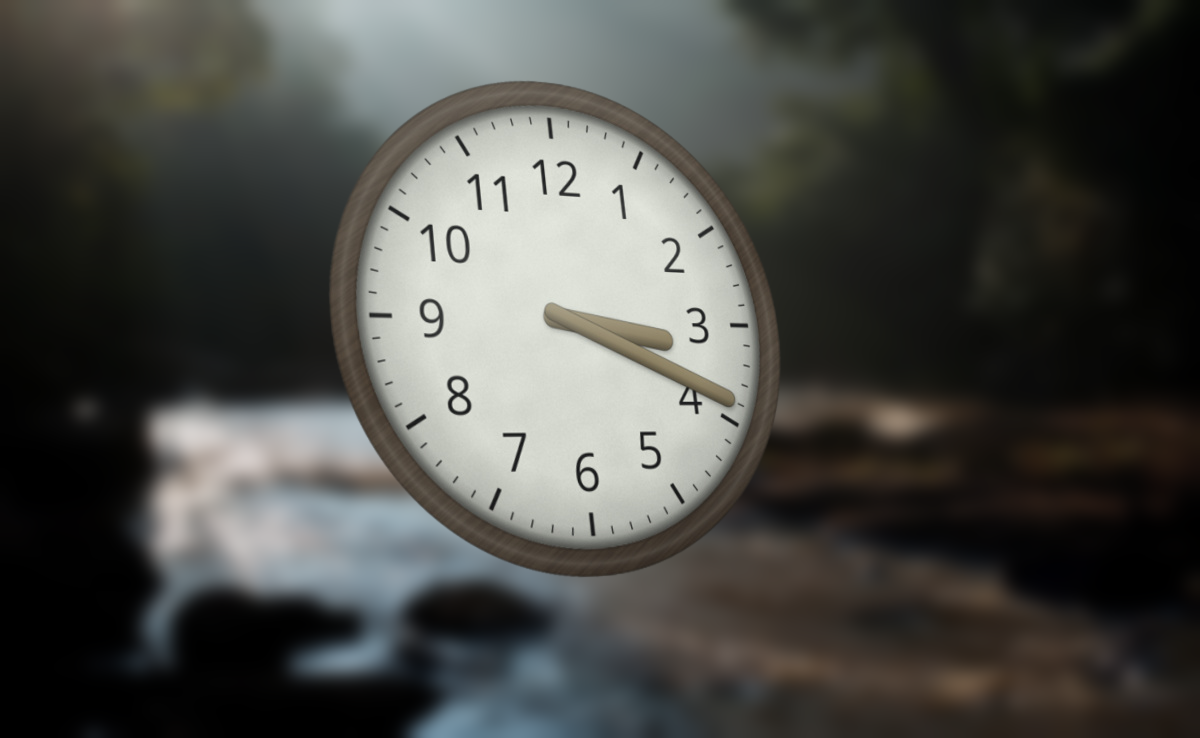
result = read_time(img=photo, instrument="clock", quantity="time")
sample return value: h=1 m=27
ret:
h=3 m=19
